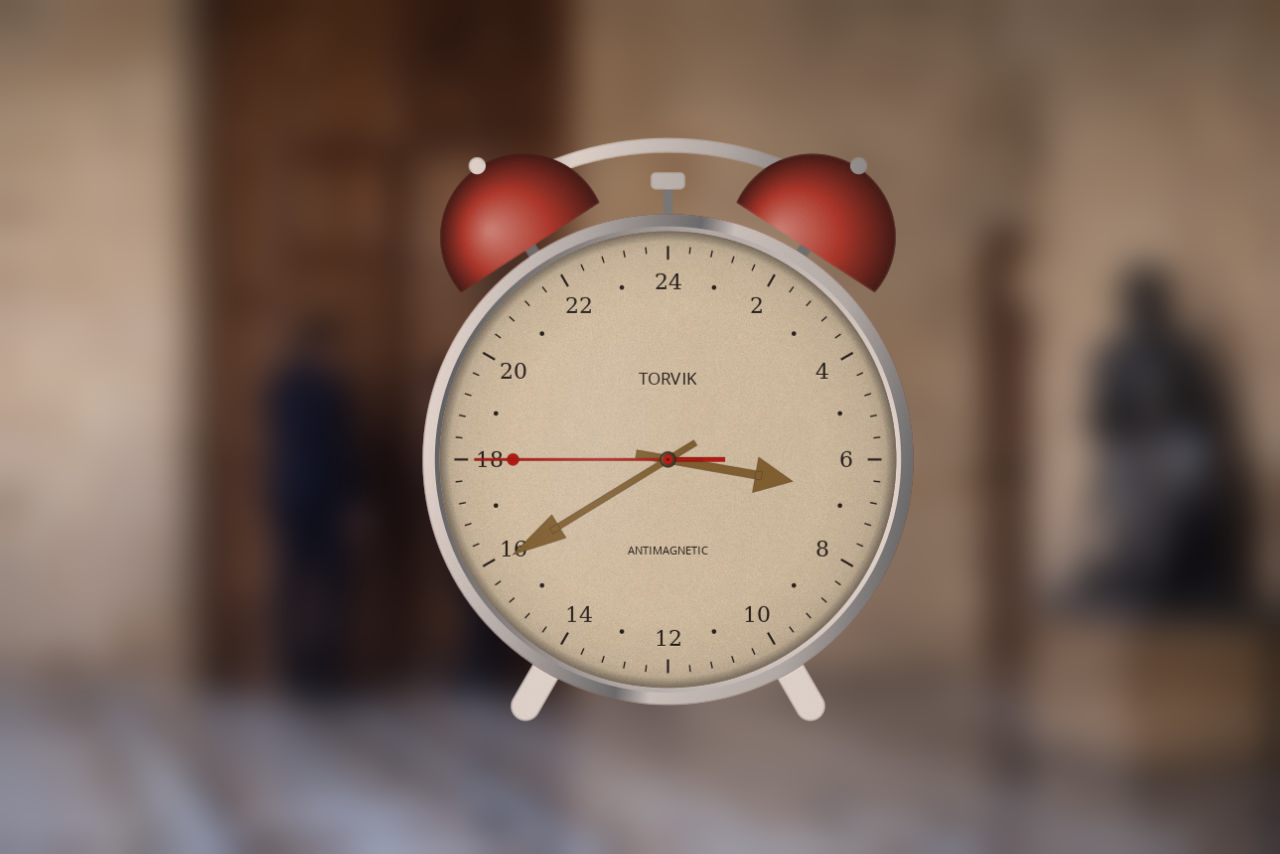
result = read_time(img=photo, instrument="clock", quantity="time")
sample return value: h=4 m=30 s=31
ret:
h=6 m=39 s=45
